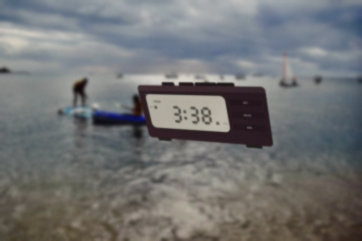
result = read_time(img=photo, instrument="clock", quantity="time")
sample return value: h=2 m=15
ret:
h=3 m=38
